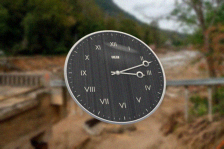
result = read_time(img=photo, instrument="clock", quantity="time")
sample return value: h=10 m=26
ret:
h=3 m=12
